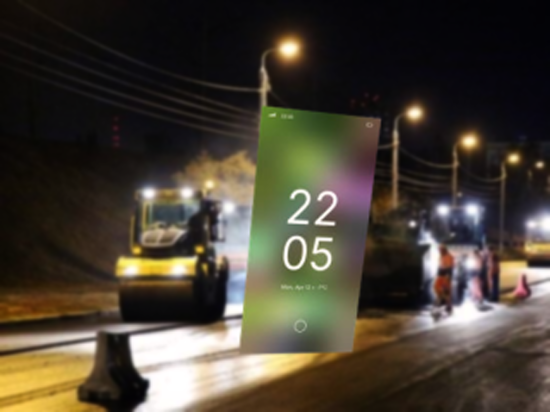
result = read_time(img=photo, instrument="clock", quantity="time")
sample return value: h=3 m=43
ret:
h=22 m=5
